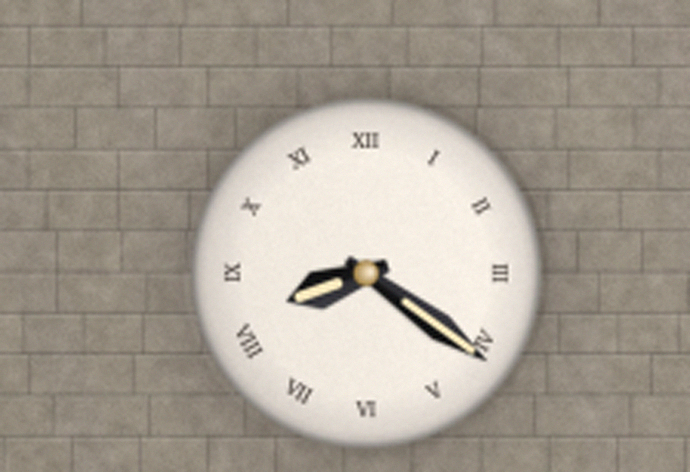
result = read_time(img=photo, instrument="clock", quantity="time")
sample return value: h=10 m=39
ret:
h=8 m=21
